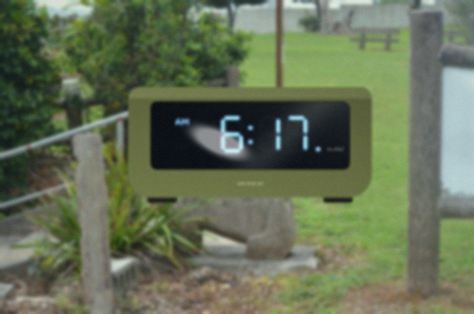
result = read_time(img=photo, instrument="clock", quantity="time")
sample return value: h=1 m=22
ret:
h=6 m=17
